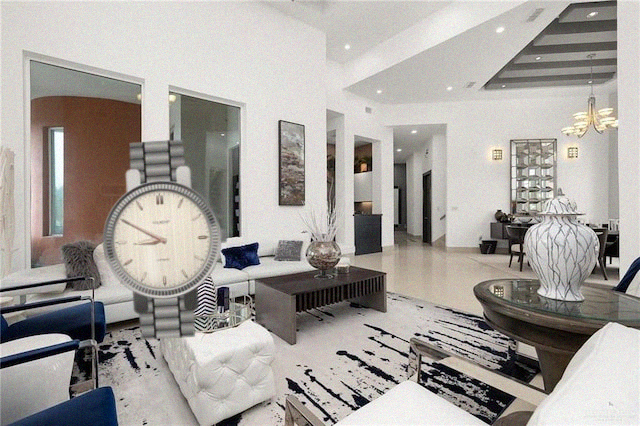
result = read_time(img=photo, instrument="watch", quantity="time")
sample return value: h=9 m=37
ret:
h=8 m=50
